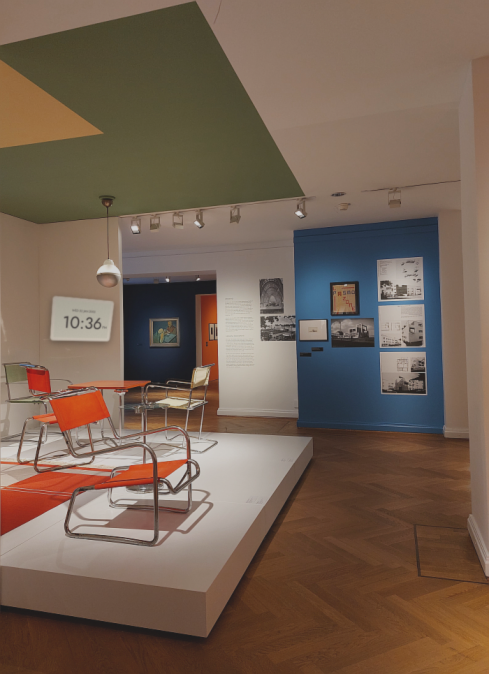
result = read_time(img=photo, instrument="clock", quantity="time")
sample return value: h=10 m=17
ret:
h=10 m=36
